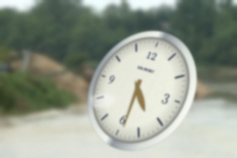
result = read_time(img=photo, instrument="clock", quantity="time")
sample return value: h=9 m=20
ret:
h=4 m=29
